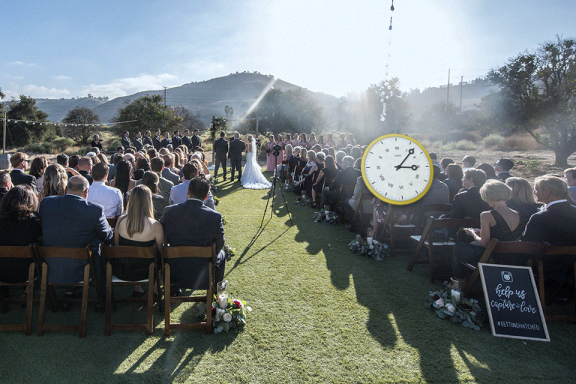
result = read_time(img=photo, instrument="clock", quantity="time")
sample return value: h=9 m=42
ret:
h=3 m=7
